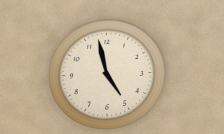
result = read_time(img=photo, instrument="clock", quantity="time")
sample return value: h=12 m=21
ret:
h=4 m=58
